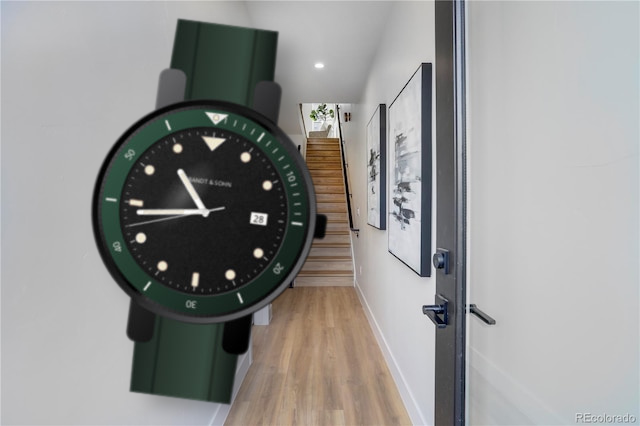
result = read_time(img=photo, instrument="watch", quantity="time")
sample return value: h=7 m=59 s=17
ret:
h=10 m=43 s=42
